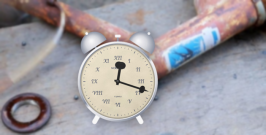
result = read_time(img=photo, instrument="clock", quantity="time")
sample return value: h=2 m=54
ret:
h=12 m=18
